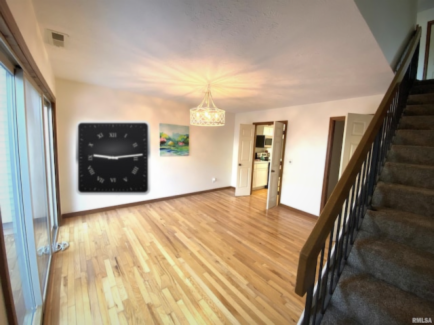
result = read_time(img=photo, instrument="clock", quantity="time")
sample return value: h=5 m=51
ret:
h=9 m=14
